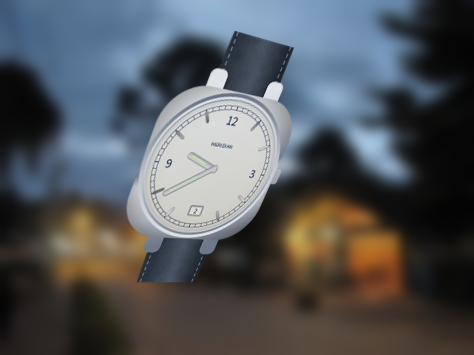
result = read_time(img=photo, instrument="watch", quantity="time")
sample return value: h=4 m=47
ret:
h=9 m=39
